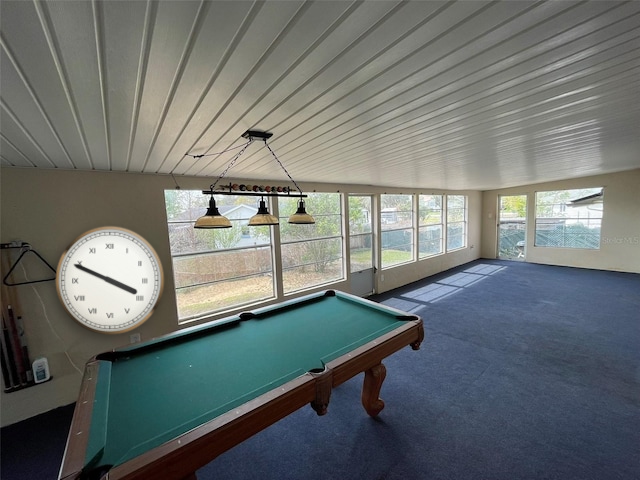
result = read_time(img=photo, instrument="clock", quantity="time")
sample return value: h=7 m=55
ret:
h=3 m=49
